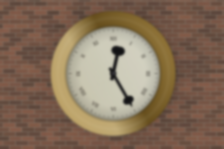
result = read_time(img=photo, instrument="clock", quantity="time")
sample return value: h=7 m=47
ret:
h=12 m=25
